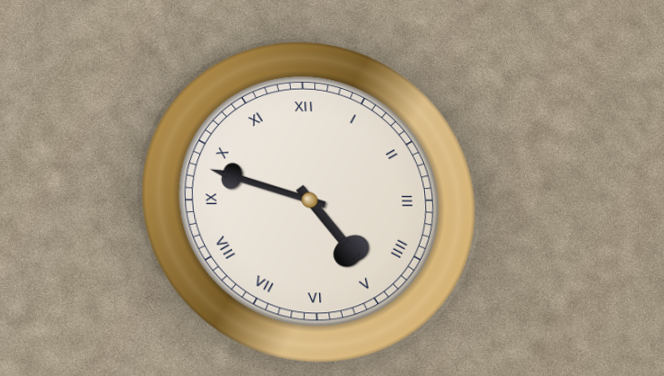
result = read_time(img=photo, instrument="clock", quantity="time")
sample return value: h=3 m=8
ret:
h=4 m=48
